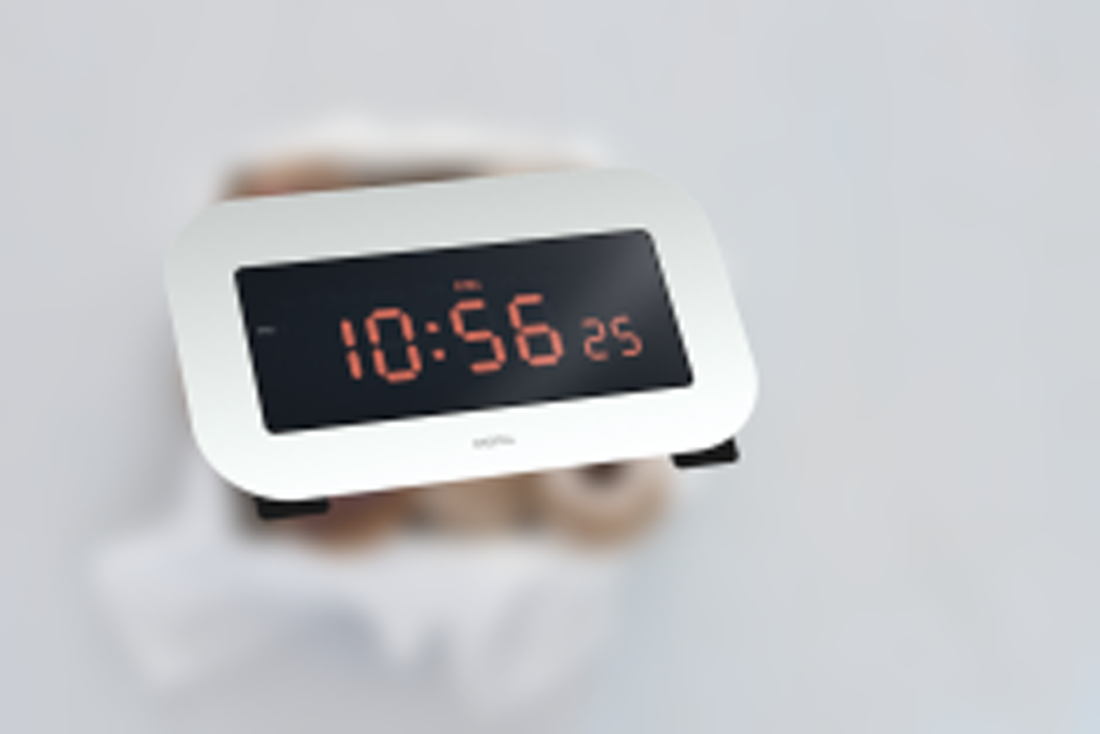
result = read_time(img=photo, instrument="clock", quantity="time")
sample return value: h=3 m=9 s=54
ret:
h=10 m=56 s=25
